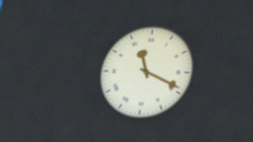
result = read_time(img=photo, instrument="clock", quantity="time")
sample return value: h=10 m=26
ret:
h=11 m=19
